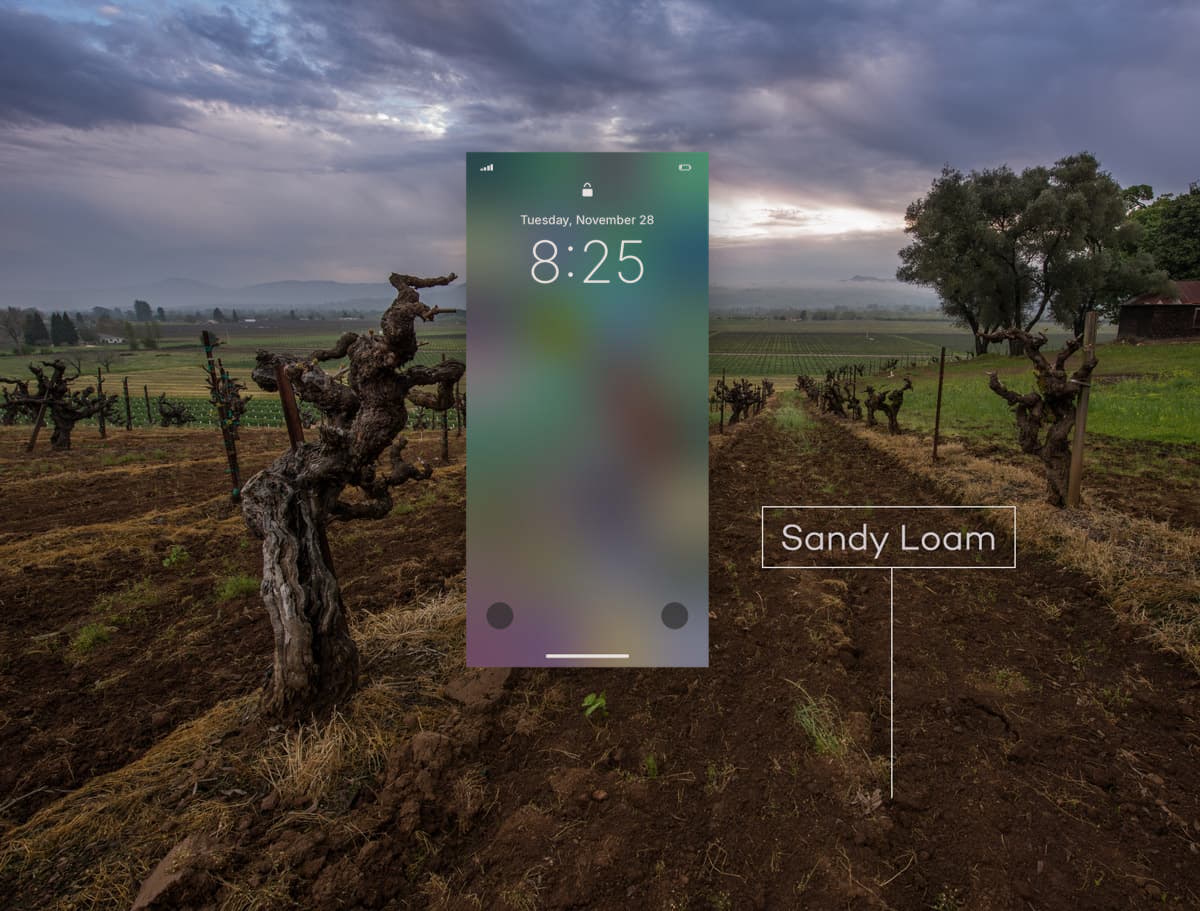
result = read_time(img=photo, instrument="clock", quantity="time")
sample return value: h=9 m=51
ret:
h=8 m=25
